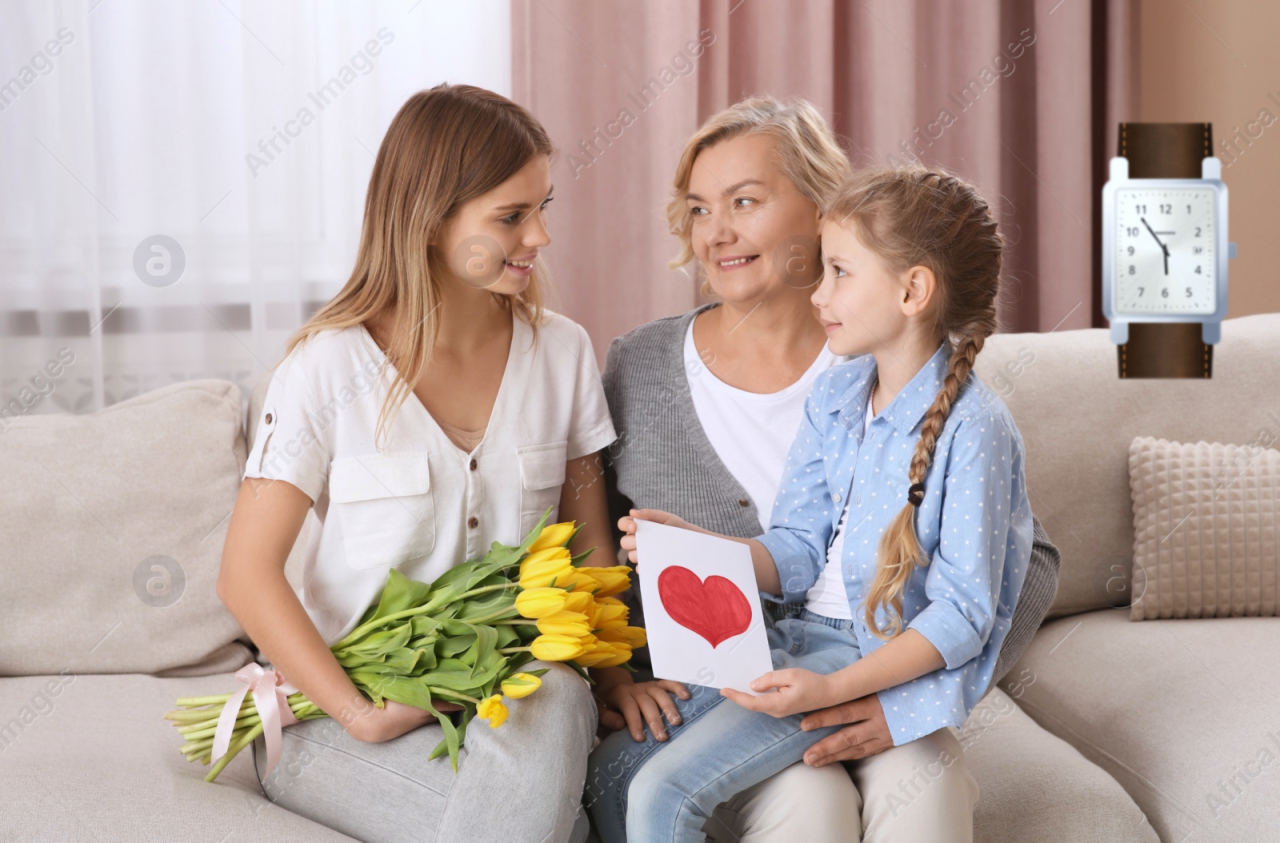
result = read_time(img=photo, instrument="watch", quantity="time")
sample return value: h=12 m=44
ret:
h=5 m=54
